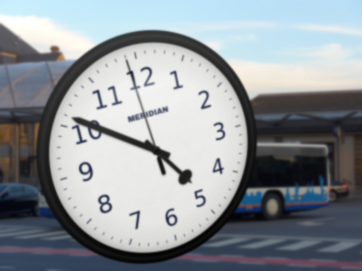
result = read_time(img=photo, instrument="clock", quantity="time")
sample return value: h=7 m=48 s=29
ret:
h=4 m=50 s=59
